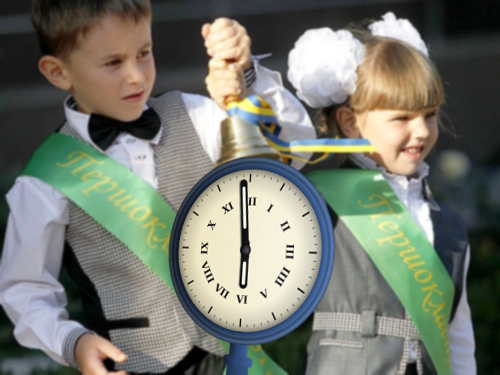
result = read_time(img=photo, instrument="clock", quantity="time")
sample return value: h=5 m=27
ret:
h=5 m=59
